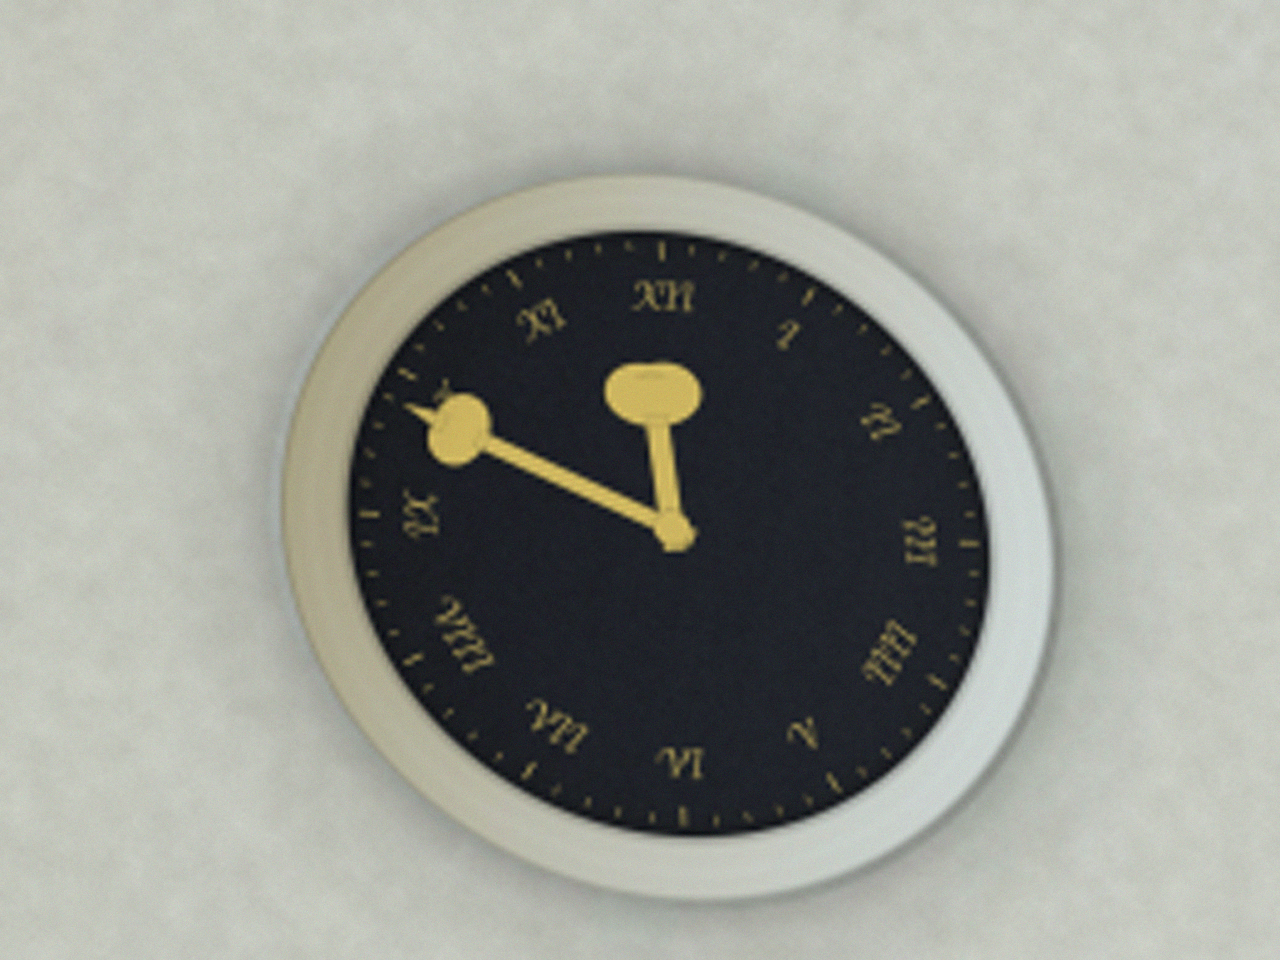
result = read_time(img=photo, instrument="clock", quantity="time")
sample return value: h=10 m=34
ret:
h=11 m=49
